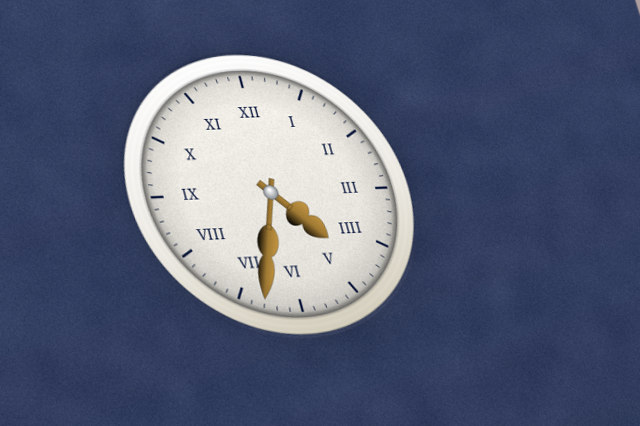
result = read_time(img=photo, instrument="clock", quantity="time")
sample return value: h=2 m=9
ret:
h=4 m=33
